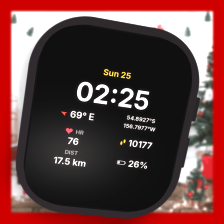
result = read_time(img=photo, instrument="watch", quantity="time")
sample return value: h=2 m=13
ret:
h=2 m=25
